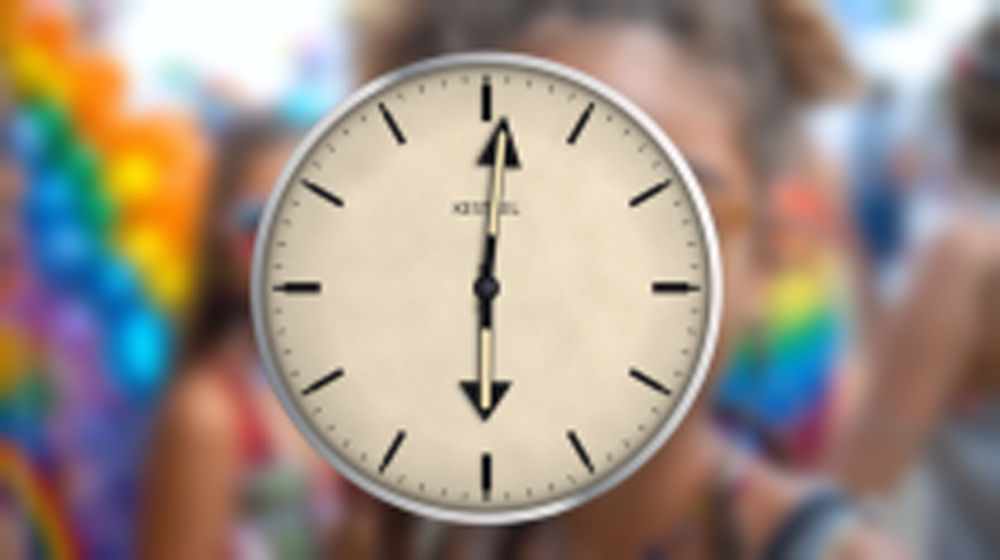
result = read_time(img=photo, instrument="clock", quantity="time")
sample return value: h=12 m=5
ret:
h=6 m=1
